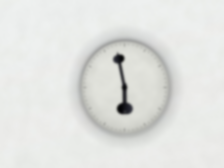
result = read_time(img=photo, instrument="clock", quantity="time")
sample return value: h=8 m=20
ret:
h=5 m=58
